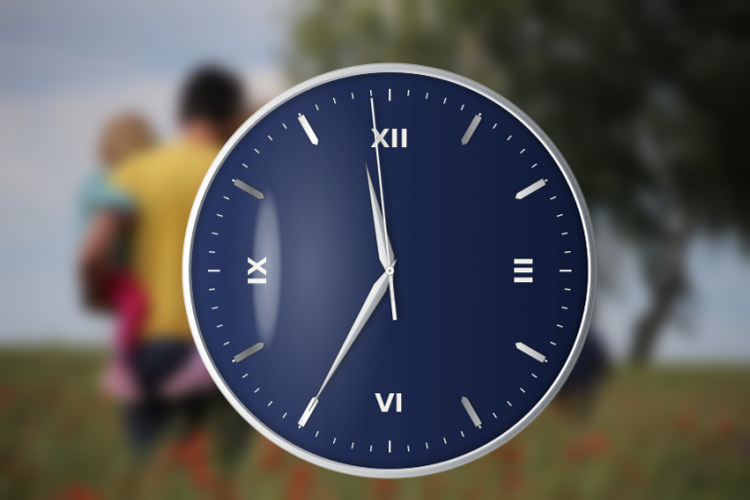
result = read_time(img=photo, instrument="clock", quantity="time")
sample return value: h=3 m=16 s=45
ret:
h=11 m=34 s=59
